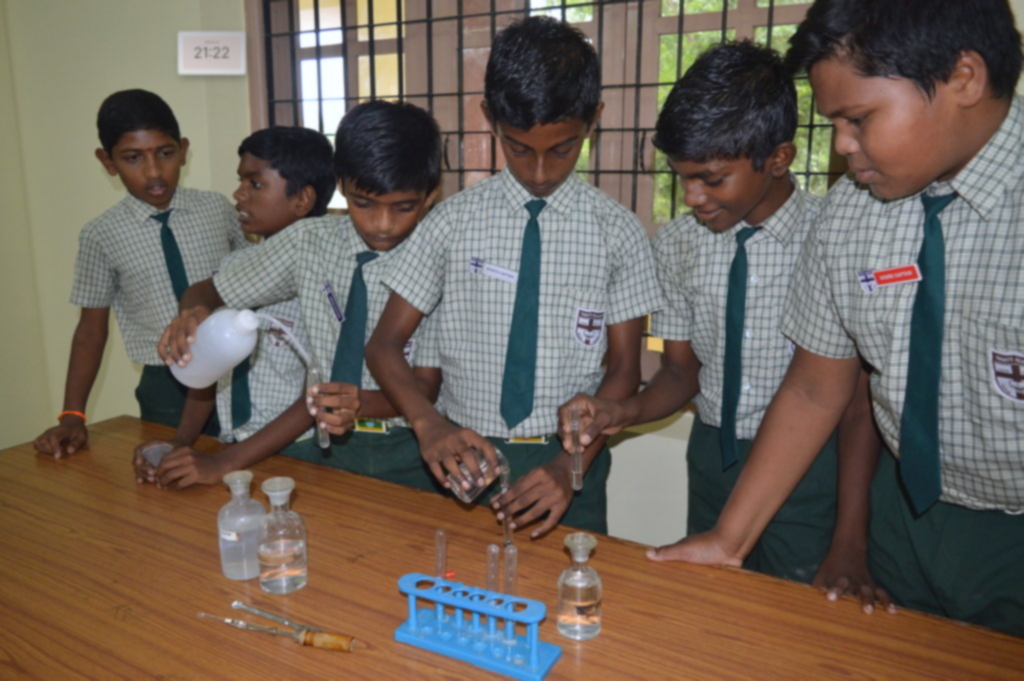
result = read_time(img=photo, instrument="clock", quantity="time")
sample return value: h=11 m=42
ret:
h=21 m=22
